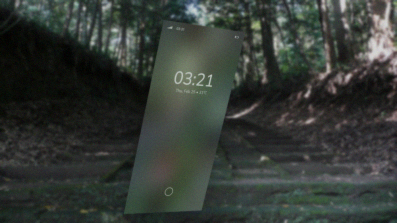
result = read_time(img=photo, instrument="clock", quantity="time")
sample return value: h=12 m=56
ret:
h=3 m=21
